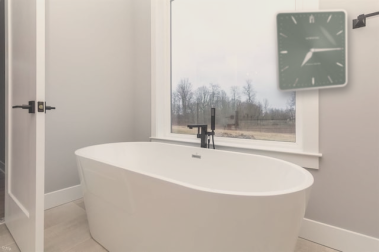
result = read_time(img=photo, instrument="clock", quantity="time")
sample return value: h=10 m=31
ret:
h=7 m=15
